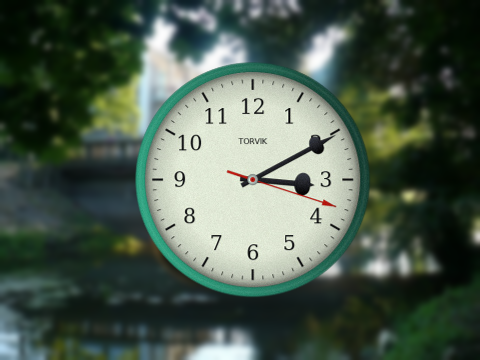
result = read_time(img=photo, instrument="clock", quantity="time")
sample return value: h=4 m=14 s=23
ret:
h=3 m=10 s=18
